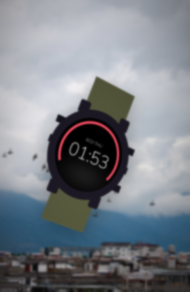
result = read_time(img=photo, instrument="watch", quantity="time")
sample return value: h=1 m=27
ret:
h=1 m=53
